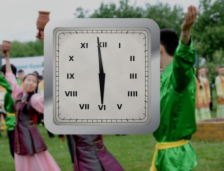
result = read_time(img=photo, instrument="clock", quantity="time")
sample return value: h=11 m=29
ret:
h=5 m=59
